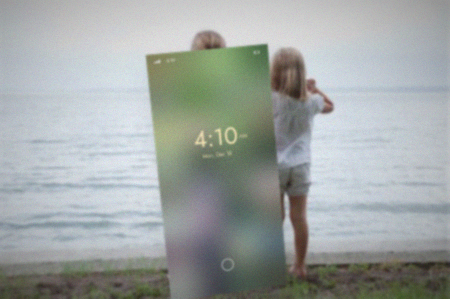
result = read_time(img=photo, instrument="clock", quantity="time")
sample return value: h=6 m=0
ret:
h=4 m=10
